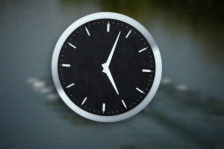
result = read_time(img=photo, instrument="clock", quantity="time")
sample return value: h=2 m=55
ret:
h=5 m=3
